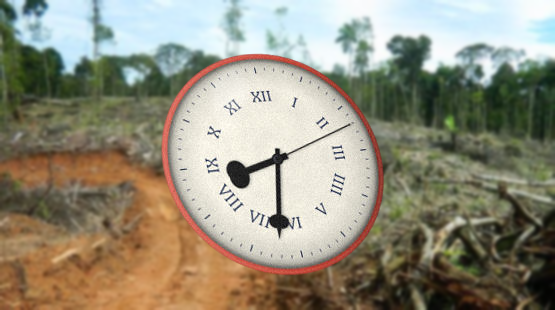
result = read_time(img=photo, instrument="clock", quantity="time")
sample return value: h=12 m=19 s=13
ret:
h=8 m=32 s=12
